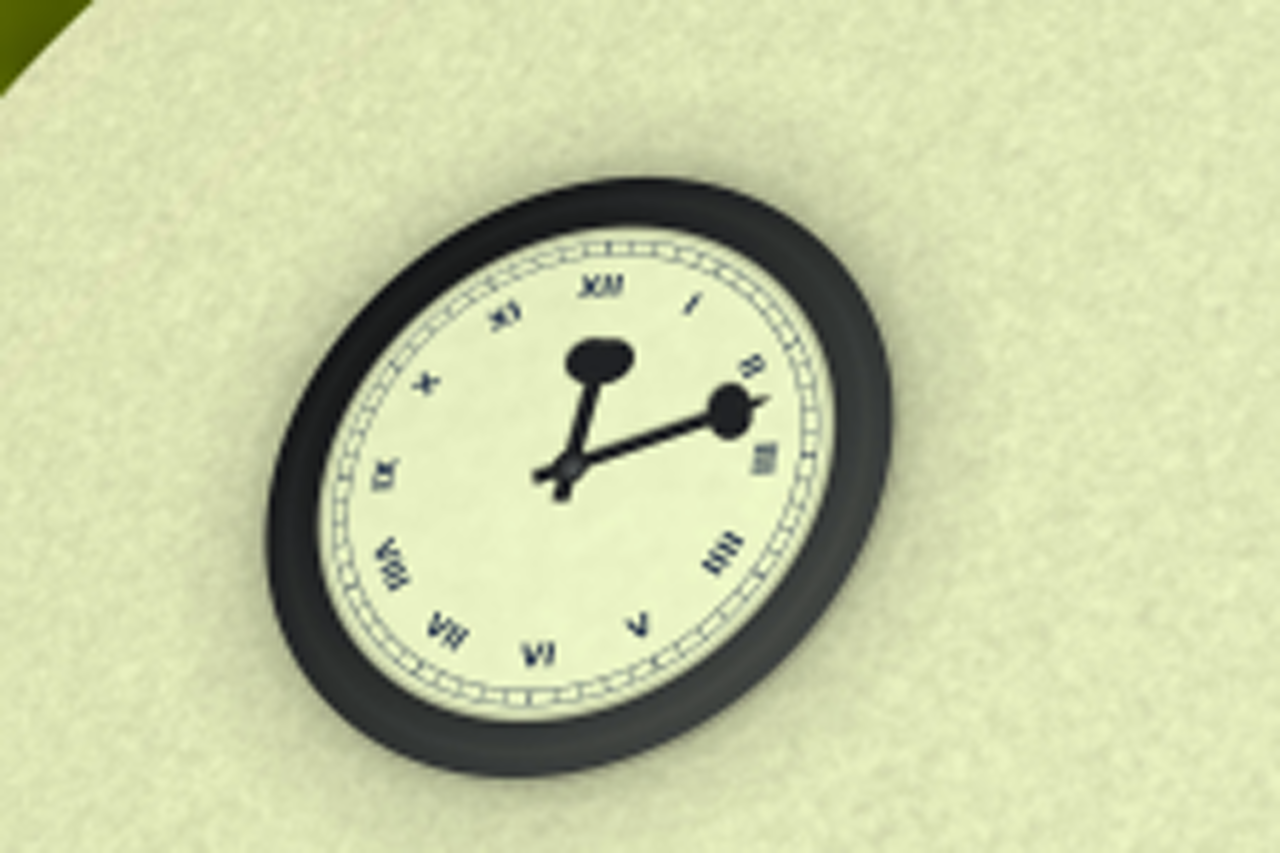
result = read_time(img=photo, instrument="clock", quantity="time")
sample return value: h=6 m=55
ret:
h=12 m=12
